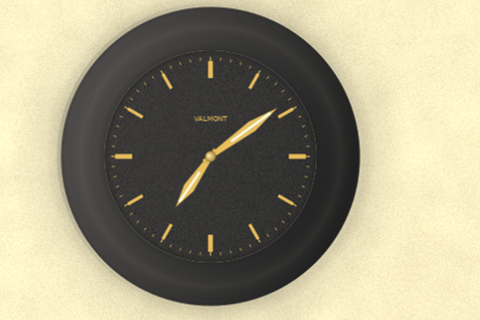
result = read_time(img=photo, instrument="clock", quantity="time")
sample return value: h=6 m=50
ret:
h=7 m=9
